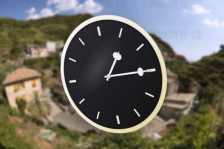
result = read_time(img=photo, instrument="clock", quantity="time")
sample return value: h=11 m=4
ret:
h=1 m=15
